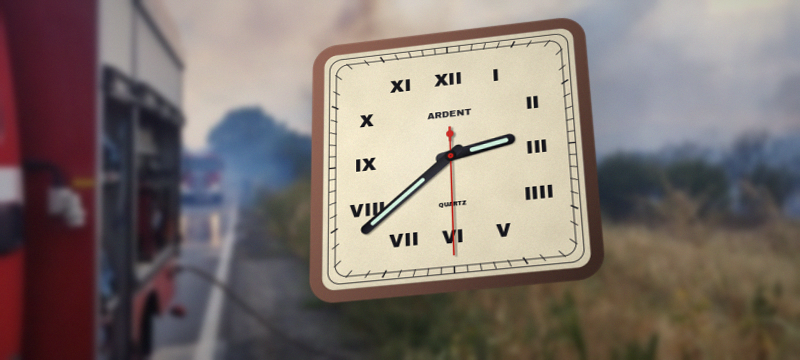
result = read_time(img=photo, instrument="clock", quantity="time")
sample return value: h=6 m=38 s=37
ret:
h=2 m=38 s=30
